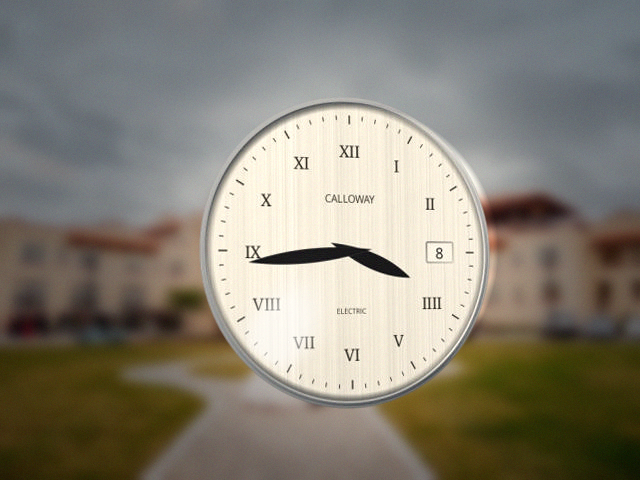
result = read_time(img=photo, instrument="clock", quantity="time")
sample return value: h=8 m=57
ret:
h=3 m=44
